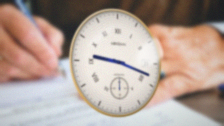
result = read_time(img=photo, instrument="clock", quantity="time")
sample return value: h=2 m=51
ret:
h=9 m=18
